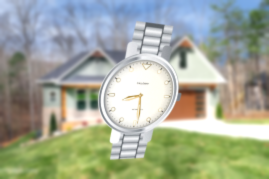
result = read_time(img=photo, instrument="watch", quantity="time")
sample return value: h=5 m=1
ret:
h=8 m=29
